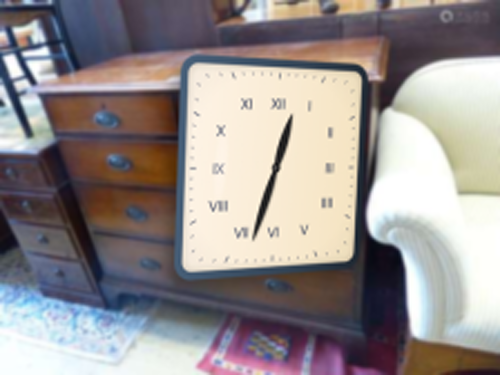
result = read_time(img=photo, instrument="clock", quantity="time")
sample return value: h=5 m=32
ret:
h=12 m=33
